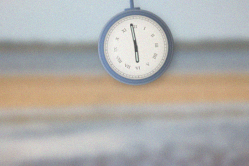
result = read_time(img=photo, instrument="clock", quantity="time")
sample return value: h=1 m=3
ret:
h=5 m=59
